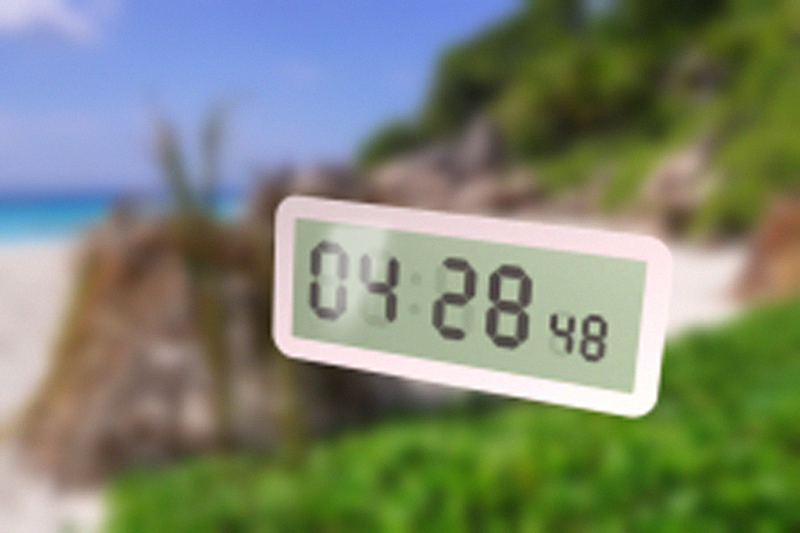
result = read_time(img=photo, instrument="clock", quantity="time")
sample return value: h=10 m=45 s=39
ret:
h=4 m=28 s=48
